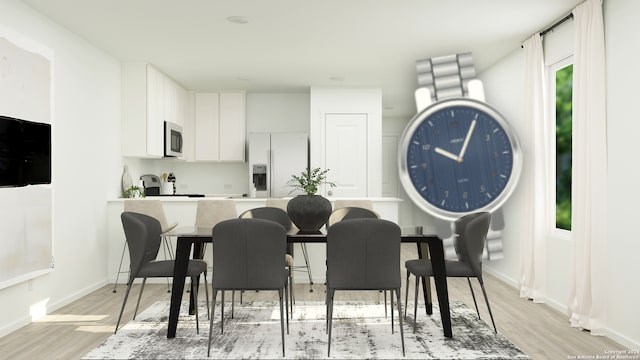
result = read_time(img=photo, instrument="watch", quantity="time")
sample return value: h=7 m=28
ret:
h=10 m=5
